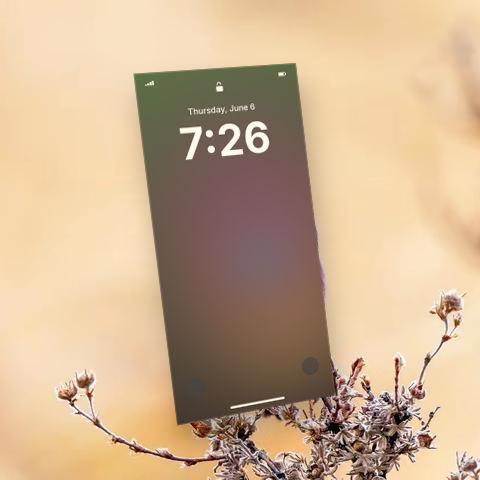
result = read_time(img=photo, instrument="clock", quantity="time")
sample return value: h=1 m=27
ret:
h=7 m=26
